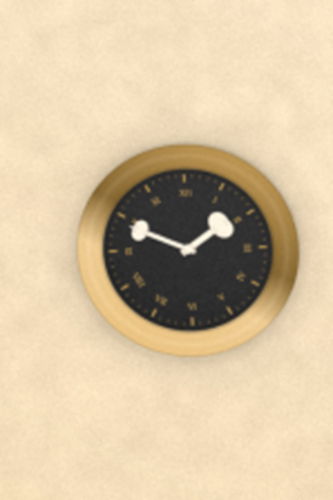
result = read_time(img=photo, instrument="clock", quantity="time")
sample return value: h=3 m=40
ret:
h=1 m=49
